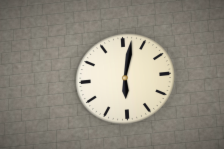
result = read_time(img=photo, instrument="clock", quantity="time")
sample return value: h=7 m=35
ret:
h=6 m=2
